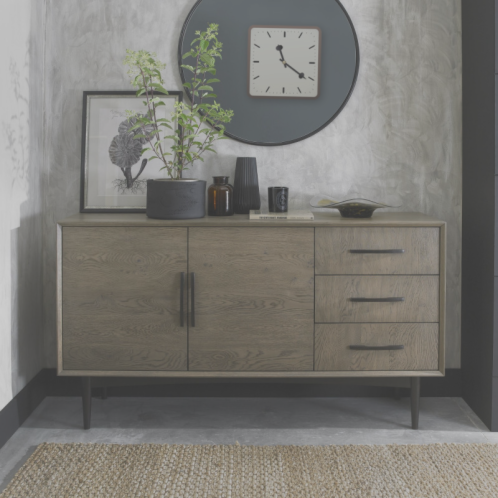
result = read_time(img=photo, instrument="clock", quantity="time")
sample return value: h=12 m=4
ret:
h=11 m=21
